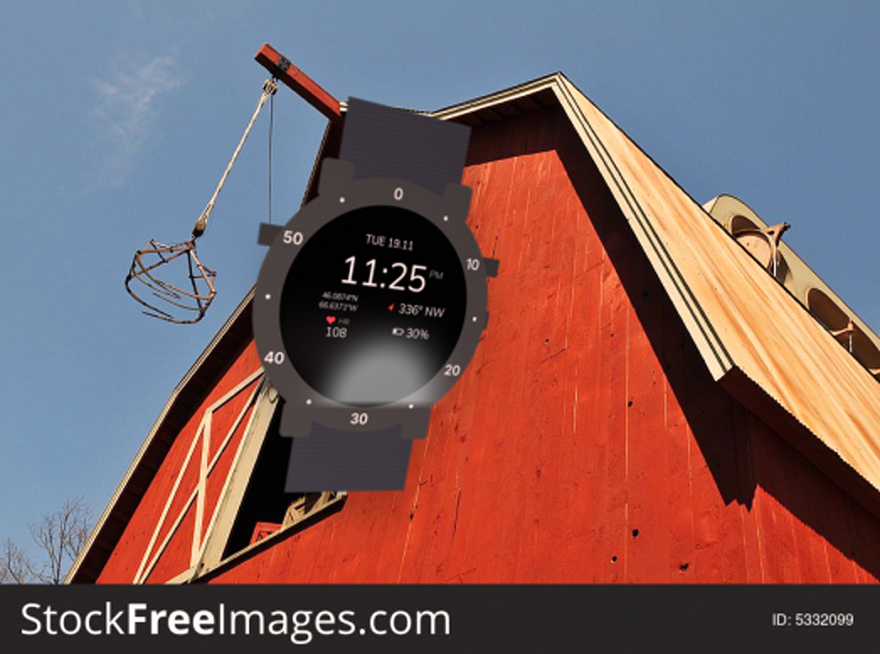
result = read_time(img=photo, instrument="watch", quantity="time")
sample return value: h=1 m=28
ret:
h=11 m=25
